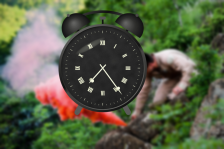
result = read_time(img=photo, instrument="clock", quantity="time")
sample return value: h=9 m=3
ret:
h=7 m=24
